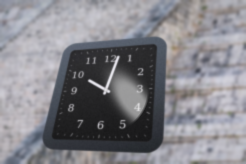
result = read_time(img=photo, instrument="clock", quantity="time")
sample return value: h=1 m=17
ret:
h=10 m=2
